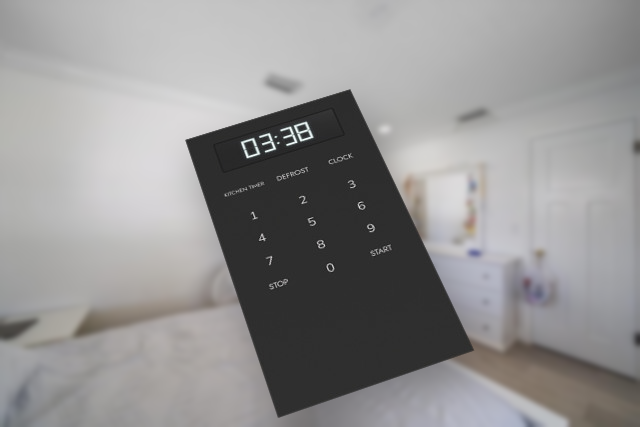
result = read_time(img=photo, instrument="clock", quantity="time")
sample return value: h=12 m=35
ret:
h=3 m=38
